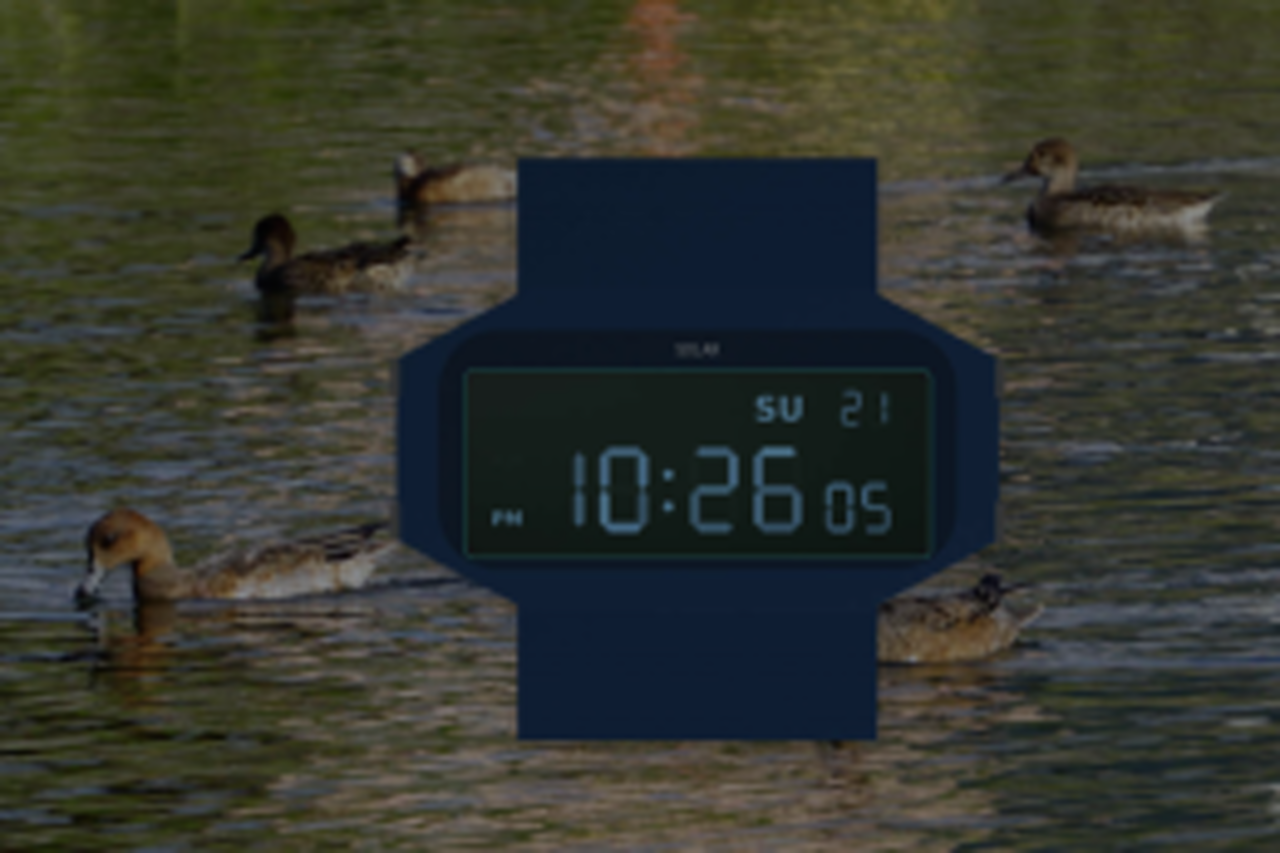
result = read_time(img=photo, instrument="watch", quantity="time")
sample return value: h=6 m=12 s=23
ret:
h=10 m=26 s=5
